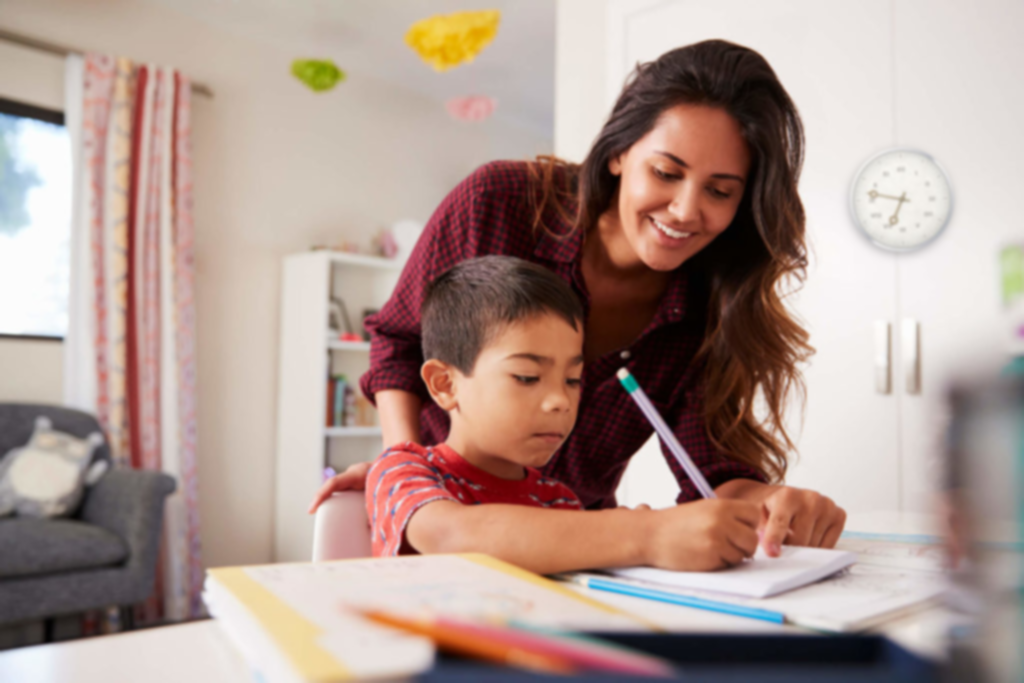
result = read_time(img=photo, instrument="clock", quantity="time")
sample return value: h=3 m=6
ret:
h=6 m=47
